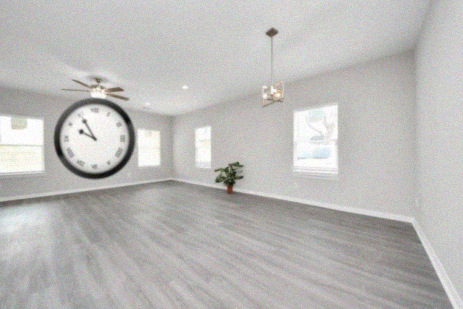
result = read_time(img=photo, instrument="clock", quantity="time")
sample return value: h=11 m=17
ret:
h=9 m=55
